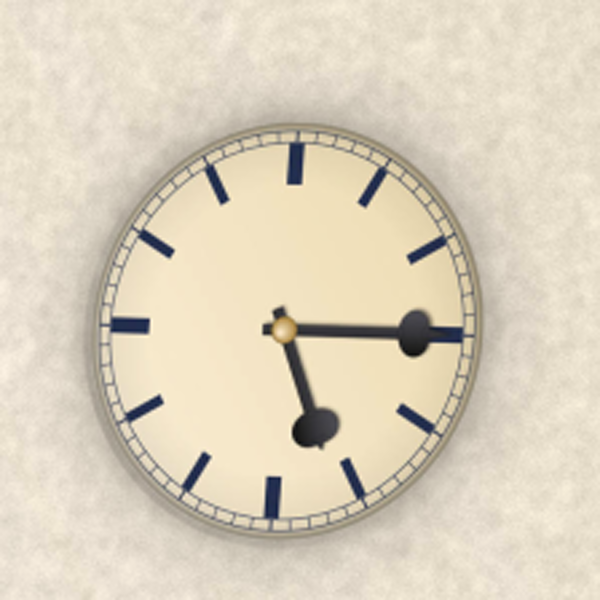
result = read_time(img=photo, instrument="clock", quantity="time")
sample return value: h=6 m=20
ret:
h=5 m=15
